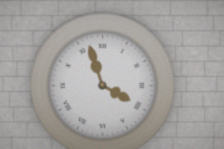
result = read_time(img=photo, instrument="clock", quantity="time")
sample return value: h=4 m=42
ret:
h=3 m=57
